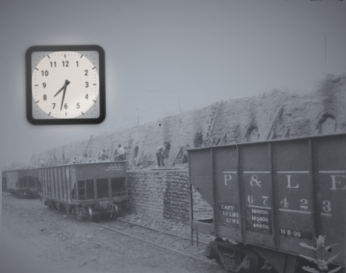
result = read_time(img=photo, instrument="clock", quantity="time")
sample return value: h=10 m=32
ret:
h=7 m=32
